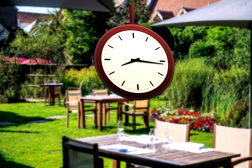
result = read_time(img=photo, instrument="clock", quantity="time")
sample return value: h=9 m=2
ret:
h=8 m=16
